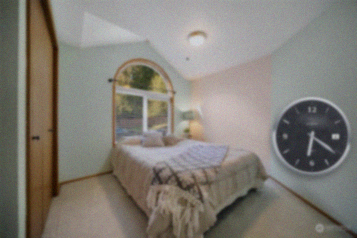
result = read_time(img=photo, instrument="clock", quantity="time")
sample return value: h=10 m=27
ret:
h=6 m=21
